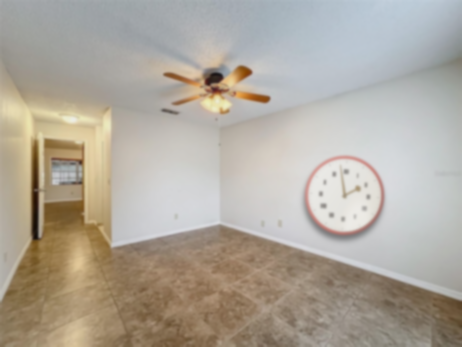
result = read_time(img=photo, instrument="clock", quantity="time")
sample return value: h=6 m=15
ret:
h=1 m=58
